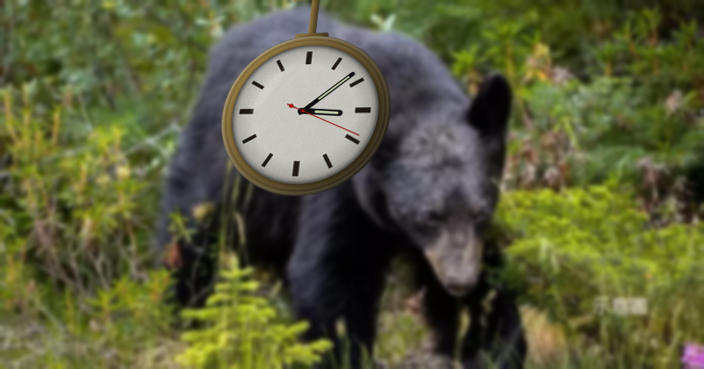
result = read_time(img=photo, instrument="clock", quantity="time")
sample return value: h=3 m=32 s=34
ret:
h=3 m=8 s=19
